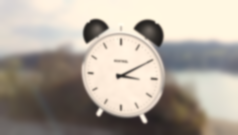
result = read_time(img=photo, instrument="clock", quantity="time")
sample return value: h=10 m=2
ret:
h=3 m=10
